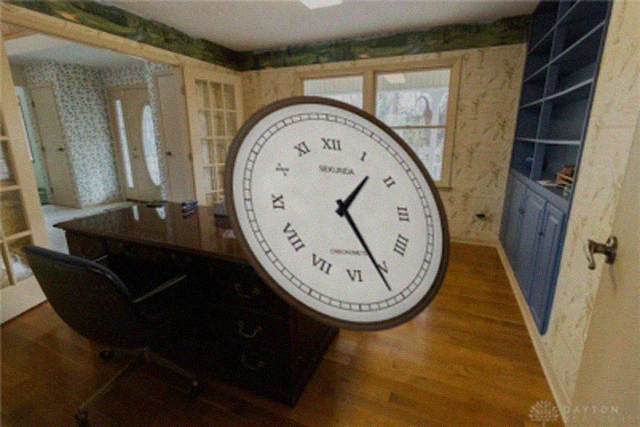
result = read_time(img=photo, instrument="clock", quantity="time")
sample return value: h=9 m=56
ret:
h=1 m=26
